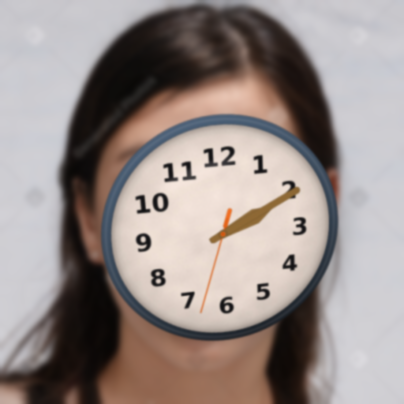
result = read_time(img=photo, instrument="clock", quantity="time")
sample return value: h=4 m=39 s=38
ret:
h=2 m=10 s=33
